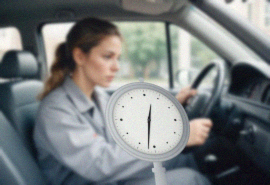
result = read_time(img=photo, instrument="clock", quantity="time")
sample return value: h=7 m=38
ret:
h=12 m=32
